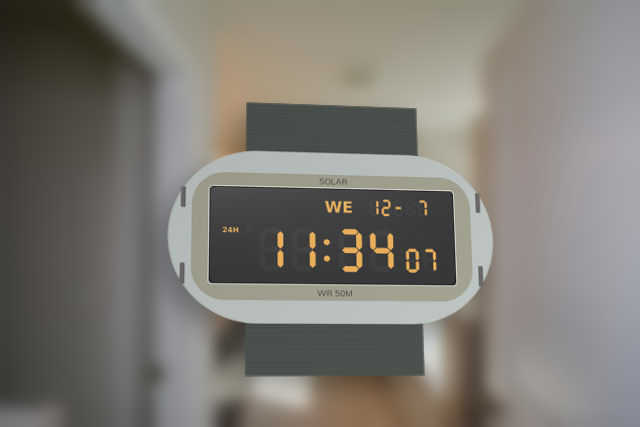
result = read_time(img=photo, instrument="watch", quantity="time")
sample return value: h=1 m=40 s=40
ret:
h=11 m=34 s=7
